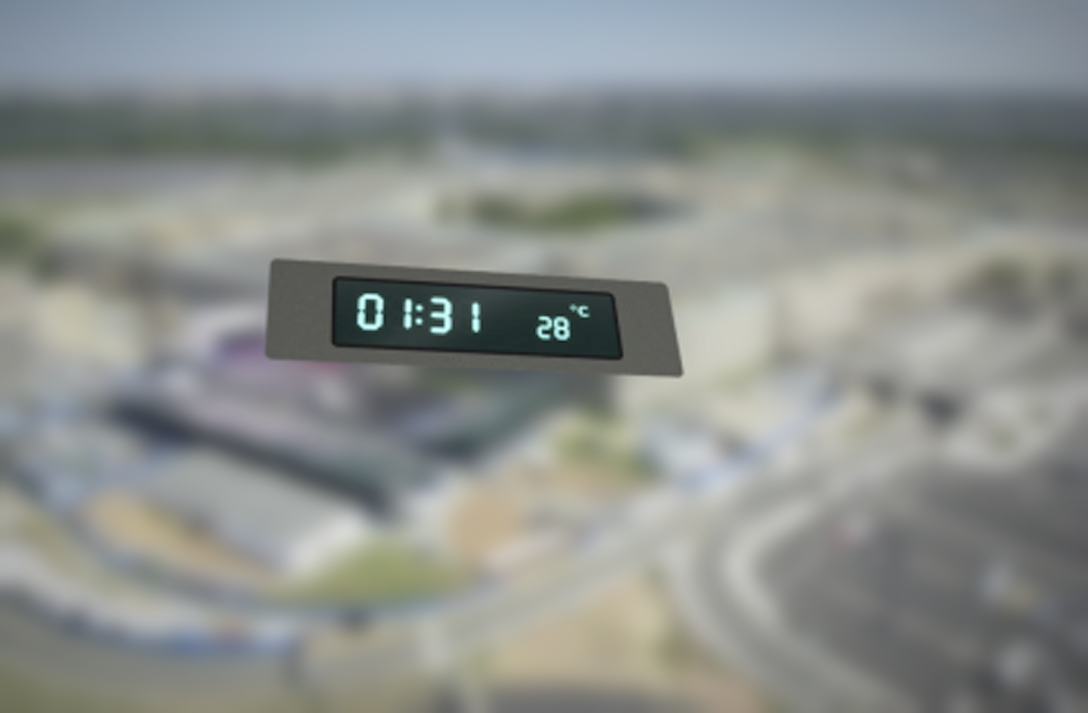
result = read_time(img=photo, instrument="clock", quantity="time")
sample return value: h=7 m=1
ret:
h=1 m=31
